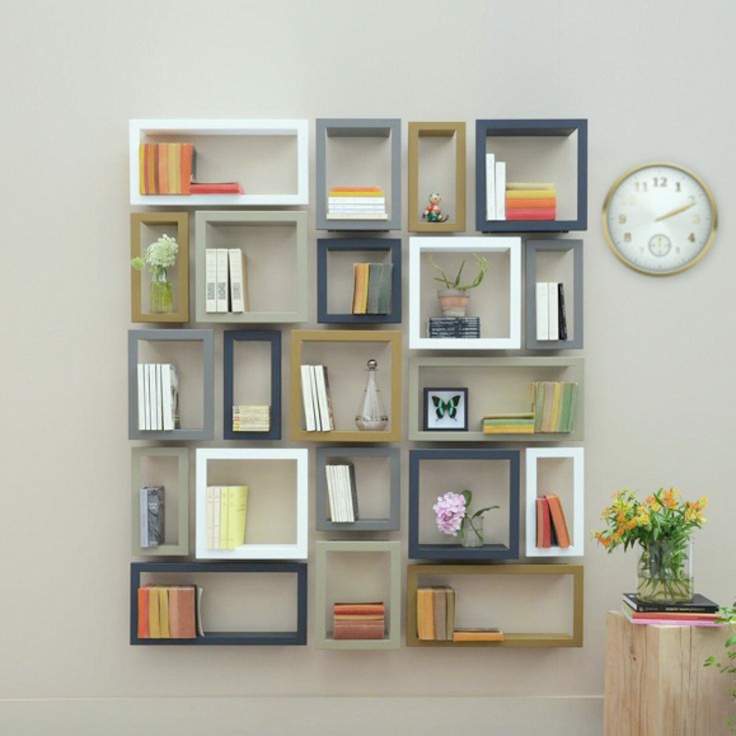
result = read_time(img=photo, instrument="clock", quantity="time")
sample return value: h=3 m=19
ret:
h=2 m=11
